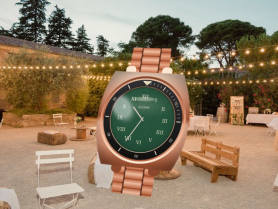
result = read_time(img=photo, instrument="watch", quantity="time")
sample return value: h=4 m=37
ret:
h=10 m=35
